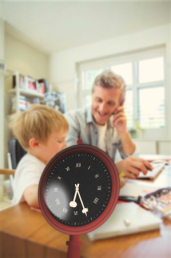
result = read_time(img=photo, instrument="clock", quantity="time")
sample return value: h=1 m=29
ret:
h=6 m=26
